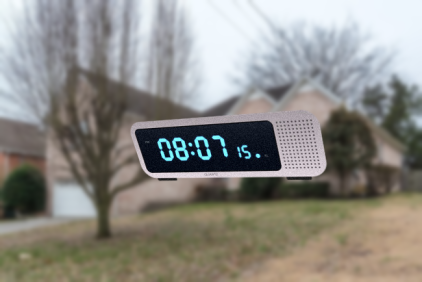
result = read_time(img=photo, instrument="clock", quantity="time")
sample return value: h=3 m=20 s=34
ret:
h=8 m=7 s=15
